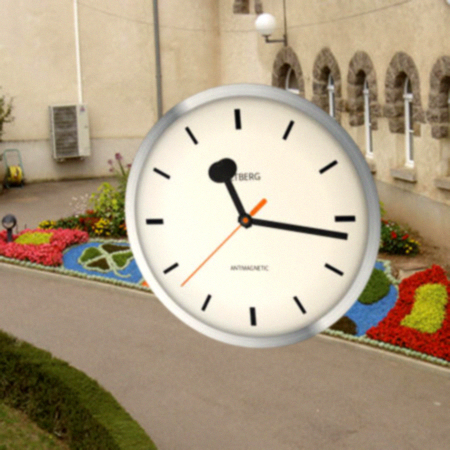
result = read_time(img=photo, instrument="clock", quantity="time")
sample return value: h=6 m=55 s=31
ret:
h=11 m=16 s=38
